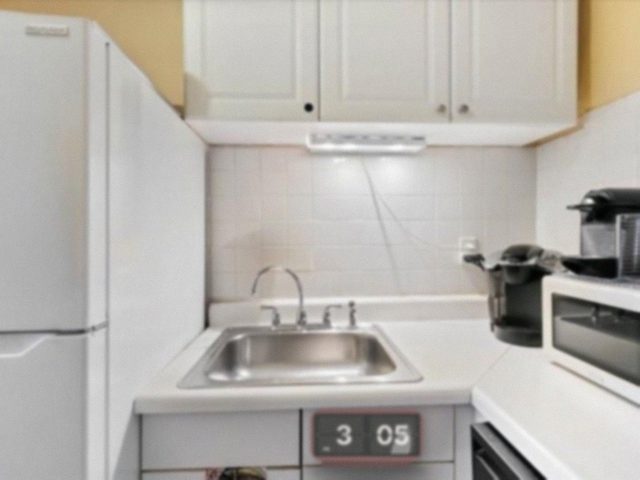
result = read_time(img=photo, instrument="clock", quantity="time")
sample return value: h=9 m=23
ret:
h=3 m=5
